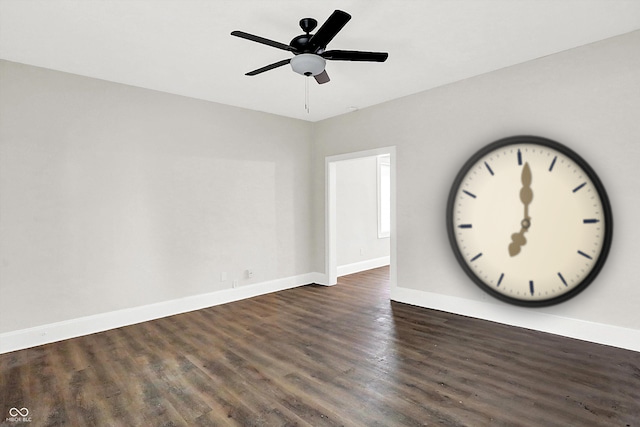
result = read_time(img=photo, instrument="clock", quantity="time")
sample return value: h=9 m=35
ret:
h=7 m=1
